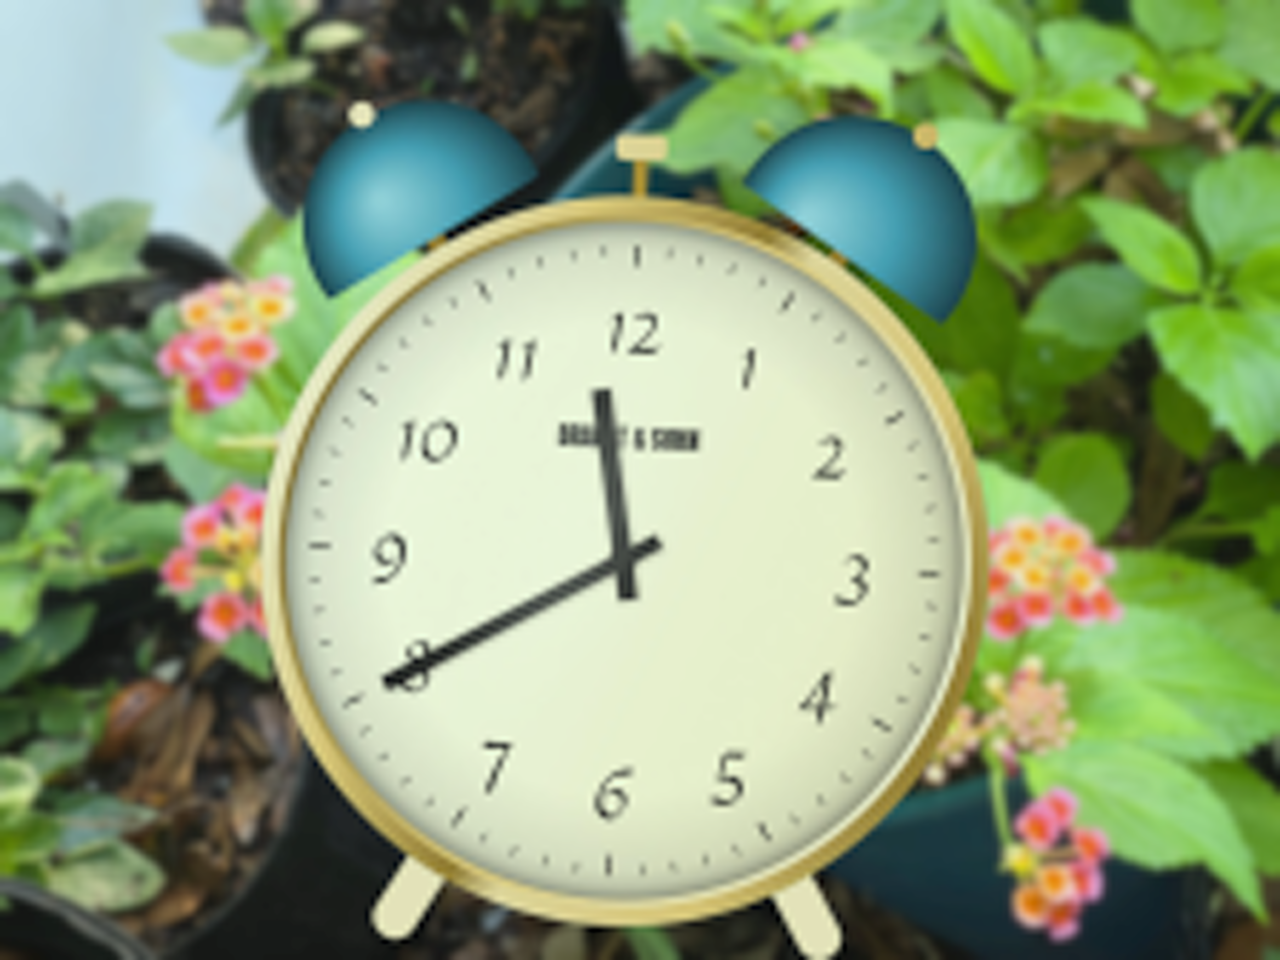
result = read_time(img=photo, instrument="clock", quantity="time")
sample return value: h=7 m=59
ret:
h=11 m=40
